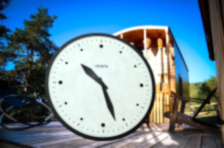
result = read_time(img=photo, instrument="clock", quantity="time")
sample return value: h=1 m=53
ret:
h=10 m=27
